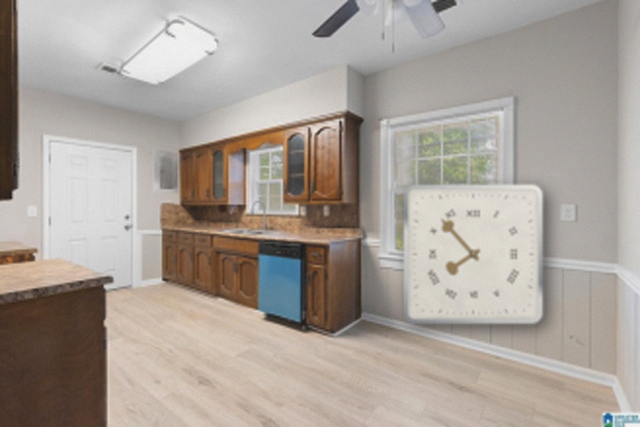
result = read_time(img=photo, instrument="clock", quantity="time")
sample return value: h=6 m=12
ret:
h=7 m=53
